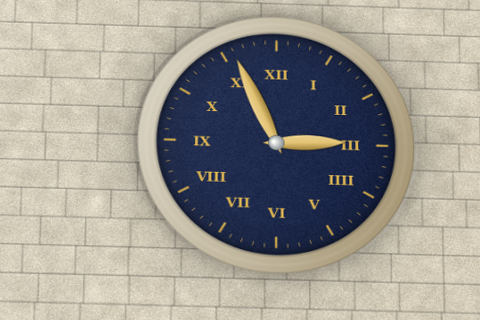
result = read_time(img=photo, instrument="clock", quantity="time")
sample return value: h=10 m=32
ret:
h=2 m=56
